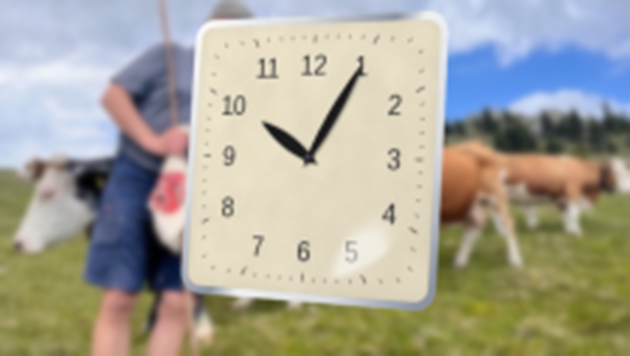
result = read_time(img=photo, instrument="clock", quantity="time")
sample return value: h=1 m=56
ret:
h=10 m=5
